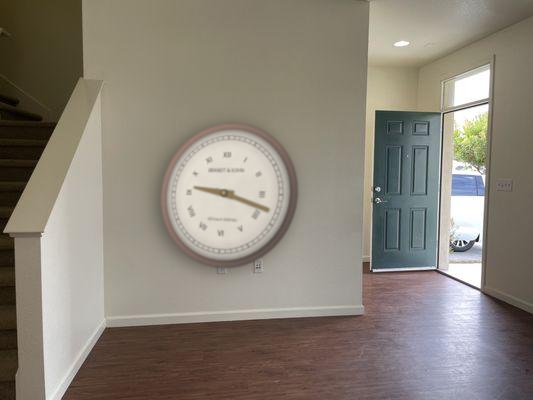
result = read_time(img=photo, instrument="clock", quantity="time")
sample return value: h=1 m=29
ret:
h=9 m=18
